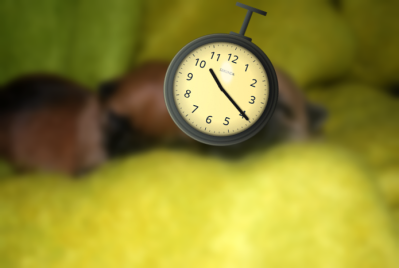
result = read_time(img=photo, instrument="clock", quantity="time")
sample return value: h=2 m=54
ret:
h=10 m=20
